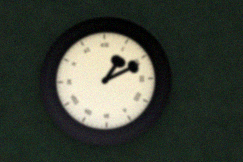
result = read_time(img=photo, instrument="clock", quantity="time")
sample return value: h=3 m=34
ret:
h=1 m=11
